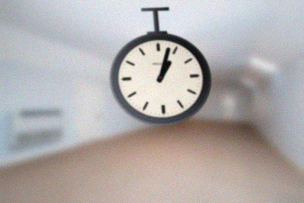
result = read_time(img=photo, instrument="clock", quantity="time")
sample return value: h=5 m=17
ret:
h=1 m=3
